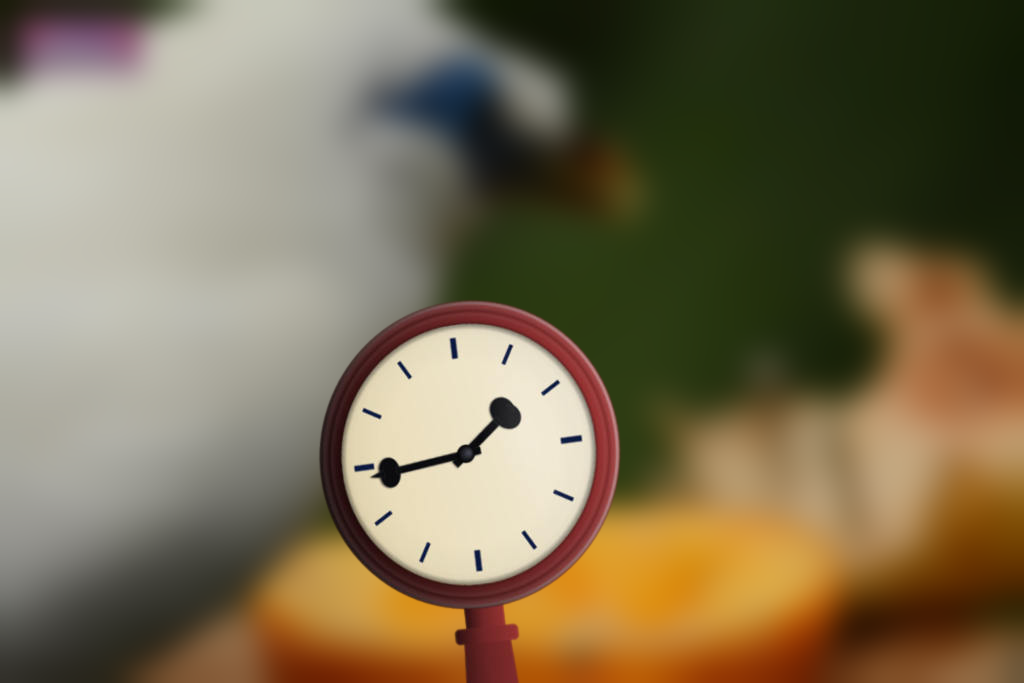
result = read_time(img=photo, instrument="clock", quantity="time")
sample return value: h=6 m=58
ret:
h=1 m=44
